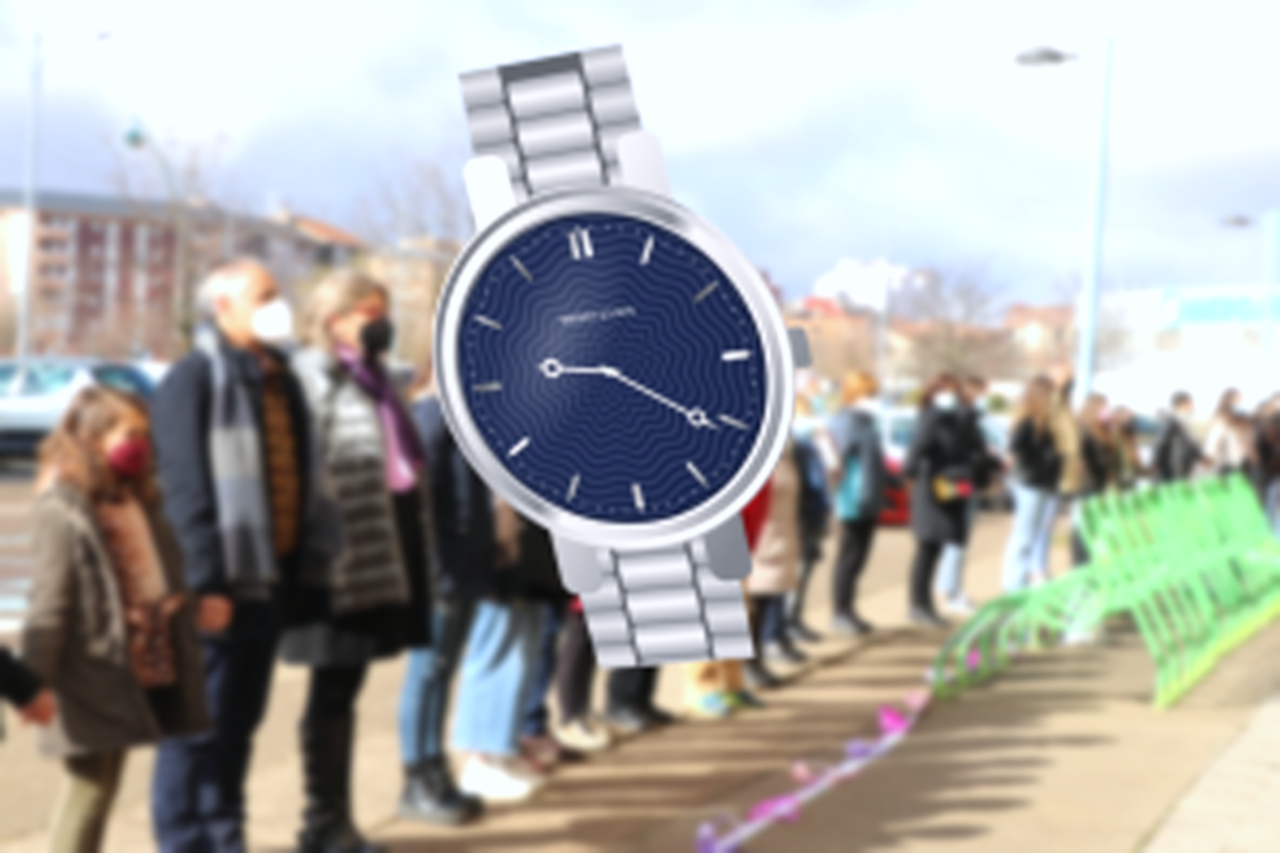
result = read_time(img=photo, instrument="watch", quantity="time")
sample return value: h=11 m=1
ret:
h=9 m=21
